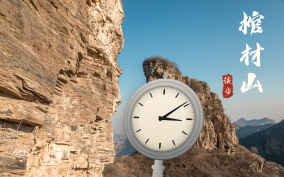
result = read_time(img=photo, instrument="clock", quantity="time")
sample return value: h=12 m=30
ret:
h=3 m=9
